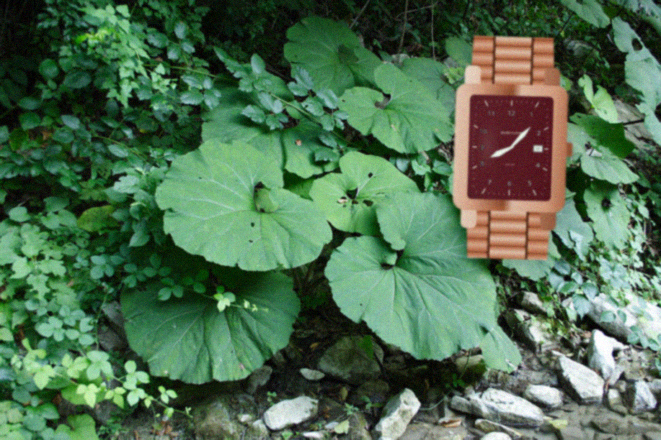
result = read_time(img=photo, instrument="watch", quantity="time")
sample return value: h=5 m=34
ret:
h=8 m=7
